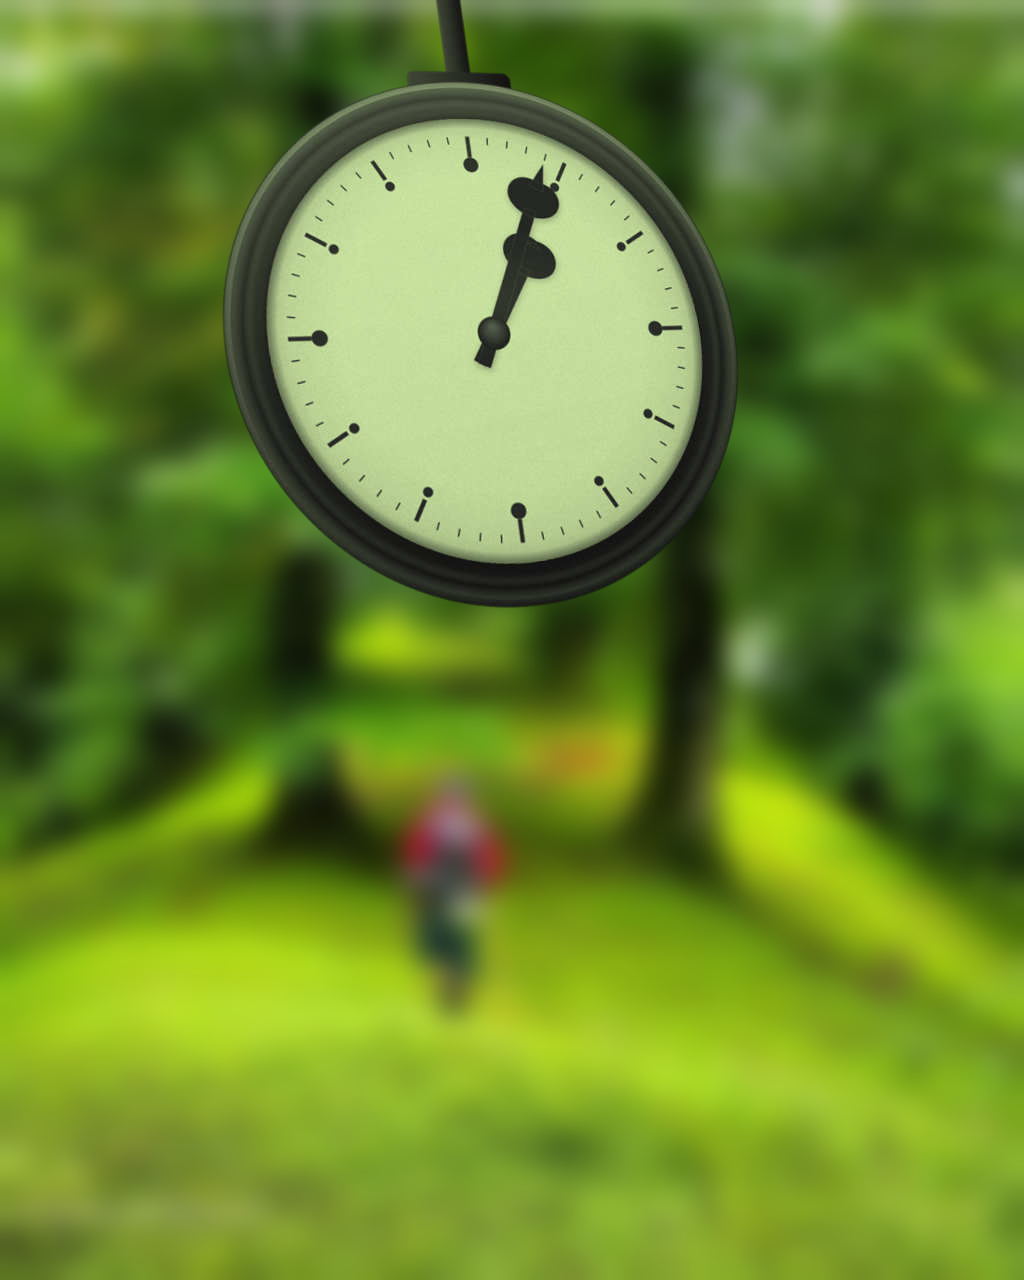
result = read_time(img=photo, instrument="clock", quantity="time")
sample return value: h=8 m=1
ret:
h=1 m=4
